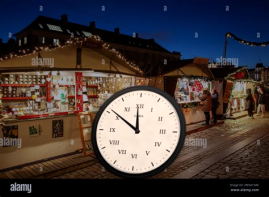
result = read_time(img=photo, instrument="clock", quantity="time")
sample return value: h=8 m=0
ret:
h=11 m=51
